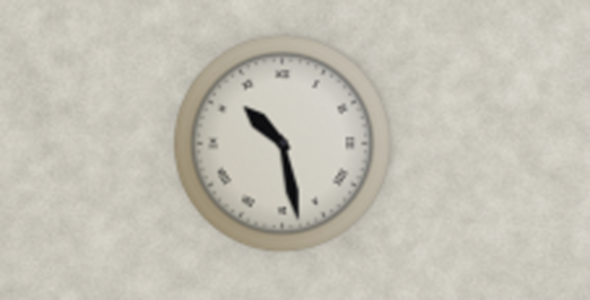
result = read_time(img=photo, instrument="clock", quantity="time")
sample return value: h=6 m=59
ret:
h=10 m=28
